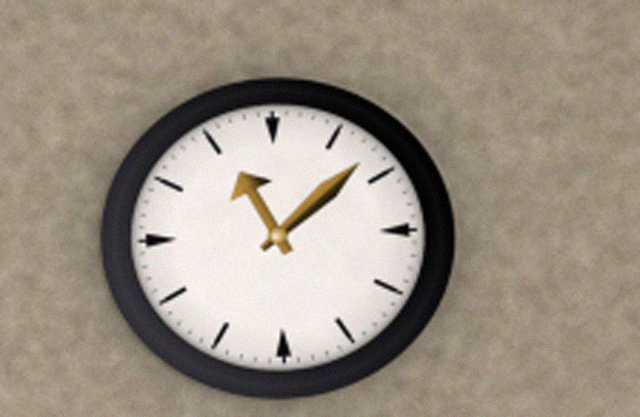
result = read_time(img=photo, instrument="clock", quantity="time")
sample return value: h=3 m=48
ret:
h=11 m=8
